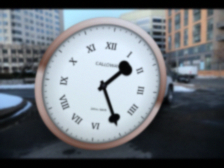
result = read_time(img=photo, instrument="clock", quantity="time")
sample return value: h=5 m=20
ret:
h=1 m=25
